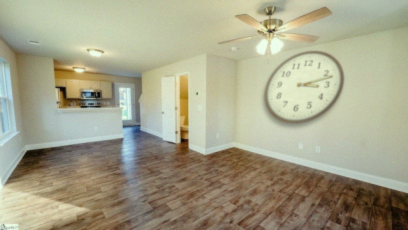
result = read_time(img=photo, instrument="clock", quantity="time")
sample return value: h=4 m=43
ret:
h=3 m=12
